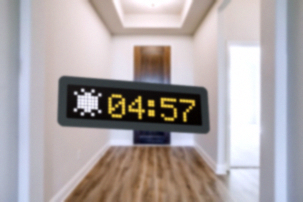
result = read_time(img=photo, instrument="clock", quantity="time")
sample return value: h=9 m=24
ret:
h=4 m=57
